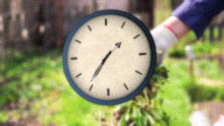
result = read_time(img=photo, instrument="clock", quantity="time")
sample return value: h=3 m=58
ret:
h=1 m=36
